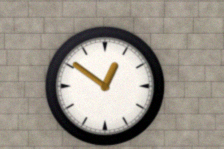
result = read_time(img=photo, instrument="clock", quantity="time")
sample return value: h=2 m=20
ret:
h=12 m=51
